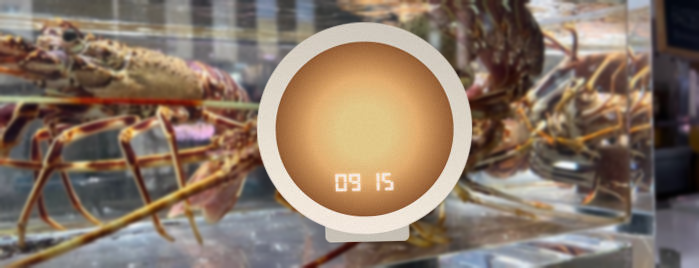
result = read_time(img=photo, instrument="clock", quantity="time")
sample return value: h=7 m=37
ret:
h=9 m=15
